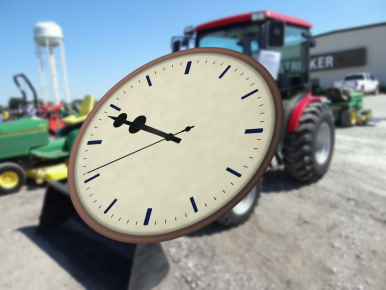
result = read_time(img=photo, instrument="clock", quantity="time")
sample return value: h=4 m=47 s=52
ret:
h=9 m=48 s=41
